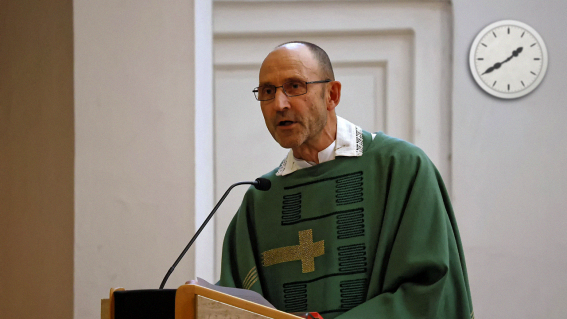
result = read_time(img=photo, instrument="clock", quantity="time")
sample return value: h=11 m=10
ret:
h=1 m=40
